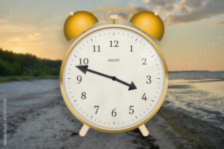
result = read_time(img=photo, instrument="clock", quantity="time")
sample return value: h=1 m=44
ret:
h=3 m=48
